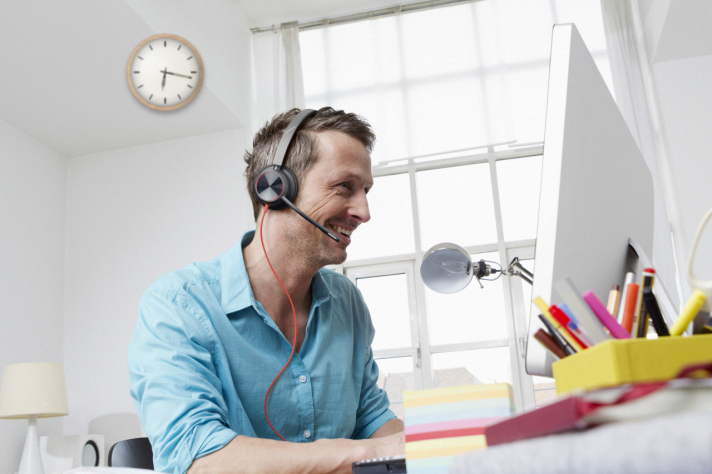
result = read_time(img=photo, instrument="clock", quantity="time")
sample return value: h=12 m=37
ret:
h=6 m=17
